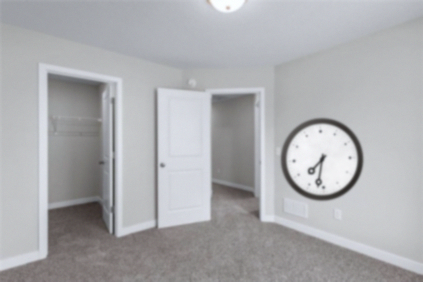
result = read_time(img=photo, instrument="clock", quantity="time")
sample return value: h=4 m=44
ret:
h=7 m=32
